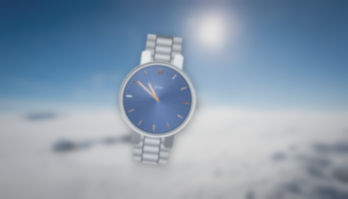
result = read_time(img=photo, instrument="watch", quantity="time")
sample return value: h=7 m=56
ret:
h=10 m=51
